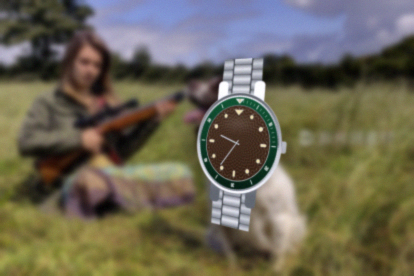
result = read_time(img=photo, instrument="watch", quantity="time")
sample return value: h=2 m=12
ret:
h=9 m=36
